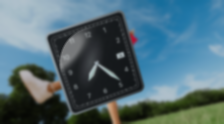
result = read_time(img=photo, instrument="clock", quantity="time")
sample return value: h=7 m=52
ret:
h=7 m=24
